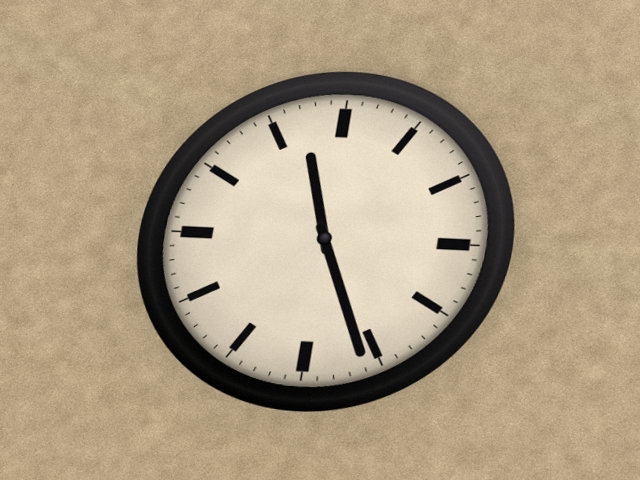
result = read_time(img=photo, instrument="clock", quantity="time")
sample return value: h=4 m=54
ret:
h=11 m=26
